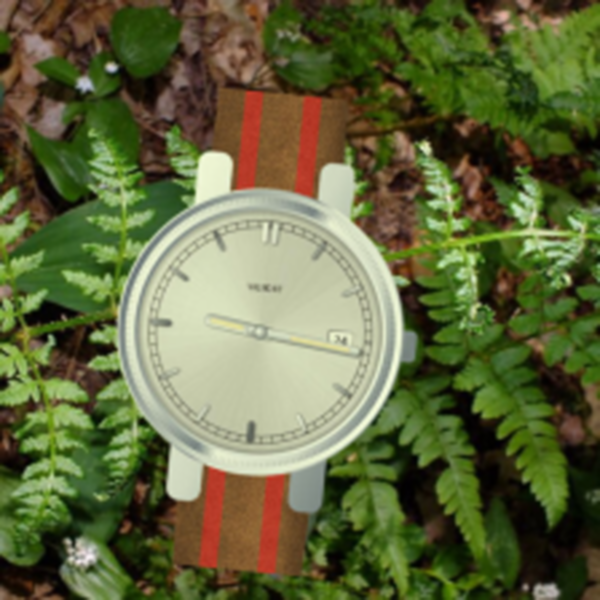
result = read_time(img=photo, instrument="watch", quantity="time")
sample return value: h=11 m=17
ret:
h=9 m=16
